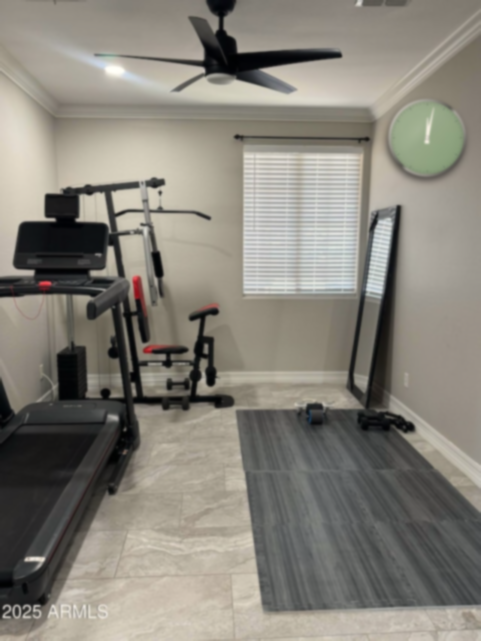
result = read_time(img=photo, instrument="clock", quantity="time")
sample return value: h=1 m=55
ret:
h=12 m=2
